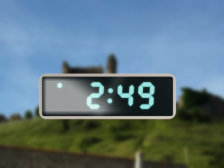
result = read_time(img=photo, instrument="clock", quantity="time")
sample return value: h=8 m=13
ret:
h=2 m=49
